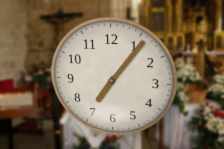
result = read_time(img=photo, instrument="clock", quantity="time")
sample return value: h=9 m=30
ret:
h=7 m=6
